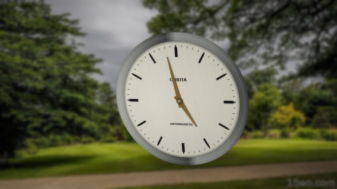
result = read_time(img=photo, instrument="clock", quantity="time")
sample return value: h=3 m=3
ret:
h=4 m=58
